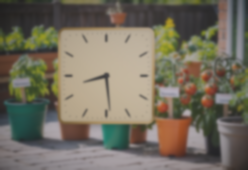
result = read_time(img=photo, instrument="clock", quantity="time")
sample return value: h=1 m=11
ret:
h=8 m=29
